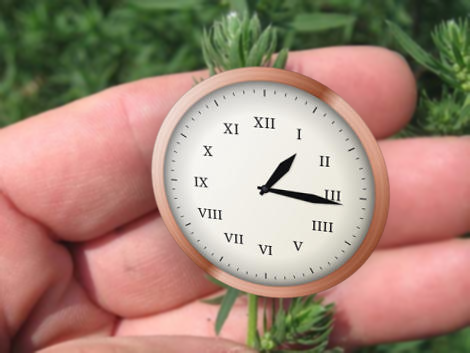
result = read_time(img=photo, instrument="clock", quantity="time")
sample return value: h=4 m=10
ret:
h=1 m=16
